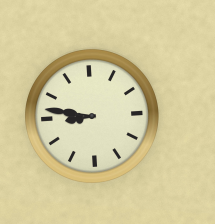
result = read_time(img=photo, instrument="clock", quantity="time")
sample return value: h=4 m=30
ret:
h=8 m=47
